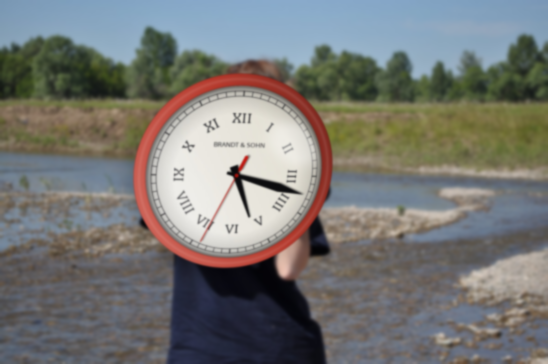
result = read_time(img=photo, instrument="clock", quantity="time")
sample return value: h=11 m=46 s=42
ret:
h=5 m=17 s=34
